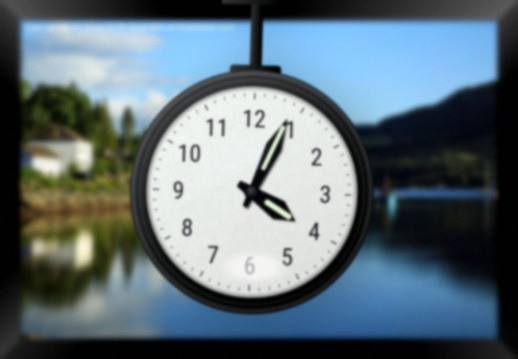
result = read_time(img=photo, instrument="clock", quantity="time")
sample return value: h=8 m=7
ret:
h=4 m=4
